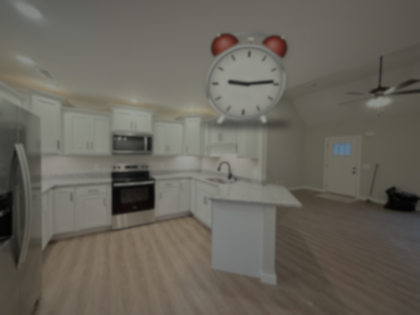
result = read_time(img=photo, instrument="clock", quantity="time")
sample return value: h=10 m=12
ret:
h=9 m=14
